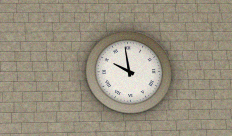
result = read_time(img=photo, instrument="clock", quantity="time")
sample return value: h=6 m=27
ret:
h=9 m=59
